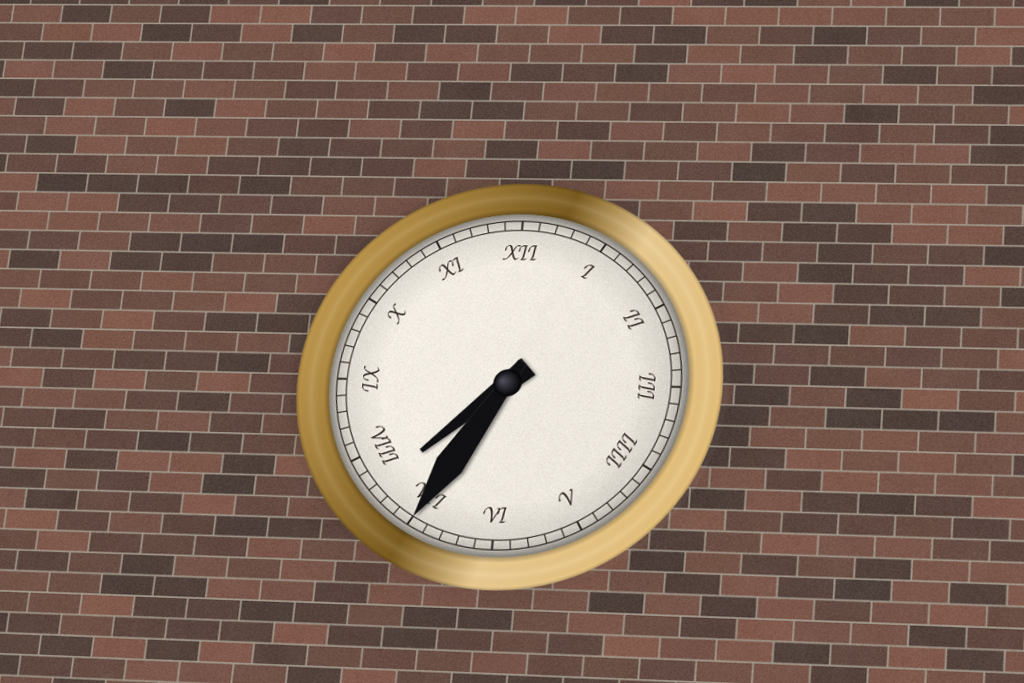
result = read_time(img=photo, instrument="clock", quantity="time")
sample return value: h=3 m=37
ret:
h=7 m=35
